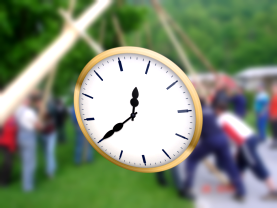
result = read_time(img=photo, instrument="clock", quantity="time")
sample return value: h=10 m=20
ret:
h=12 m=40
